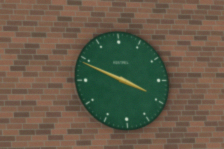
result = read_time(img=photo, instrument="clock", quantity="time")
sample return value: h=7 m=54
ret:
h=3 m=49
